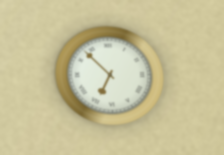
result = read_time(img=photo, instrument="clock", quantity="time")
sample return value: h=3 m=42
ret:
h=6 m=53
